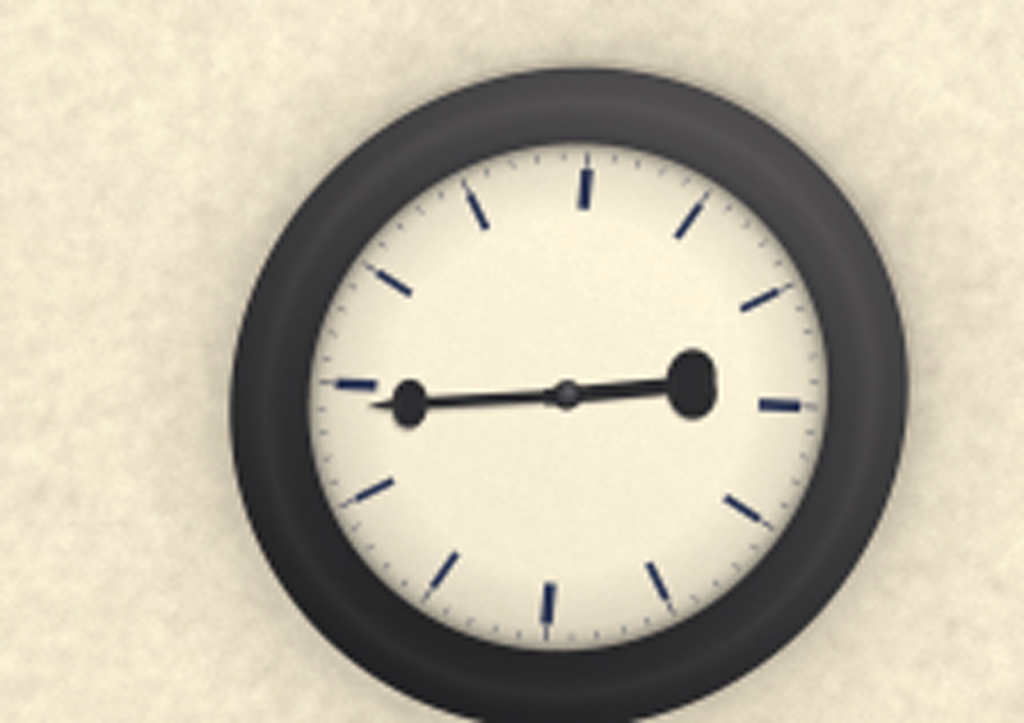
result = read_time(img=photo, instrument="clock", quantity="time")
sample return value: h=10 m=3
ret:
h=2 m=44
